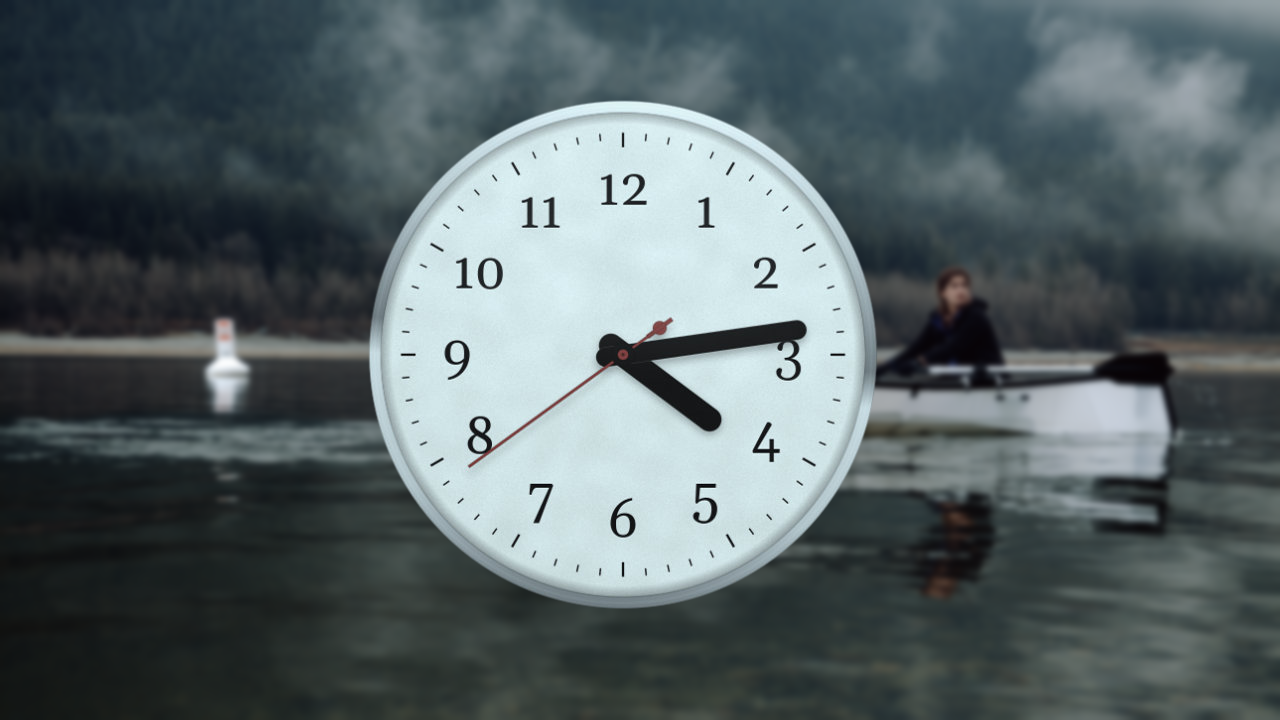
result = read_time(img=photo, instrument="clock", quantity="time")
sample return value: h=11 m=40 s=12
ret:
h=4 m=13 s=39
